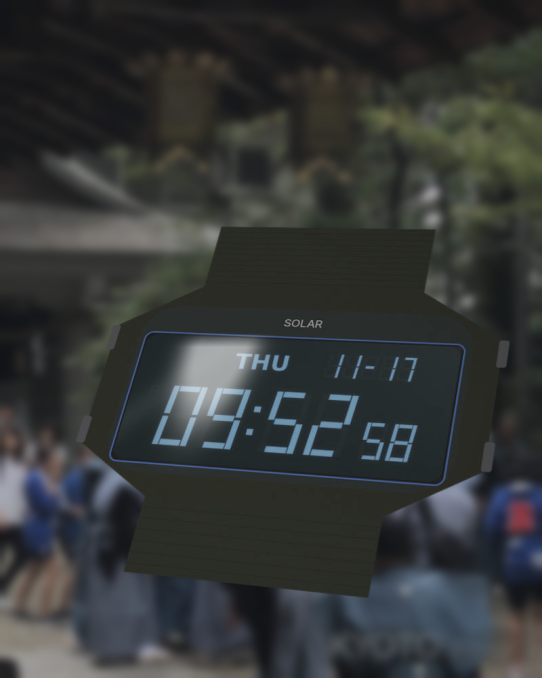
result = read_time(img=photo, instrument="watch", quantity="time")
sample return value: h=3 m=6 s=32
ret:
h=9 m=52 s=58
